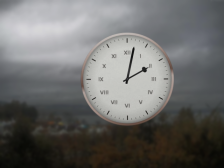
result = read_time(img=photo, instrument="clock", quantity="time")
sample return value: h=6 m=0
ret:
h=2 m=2
